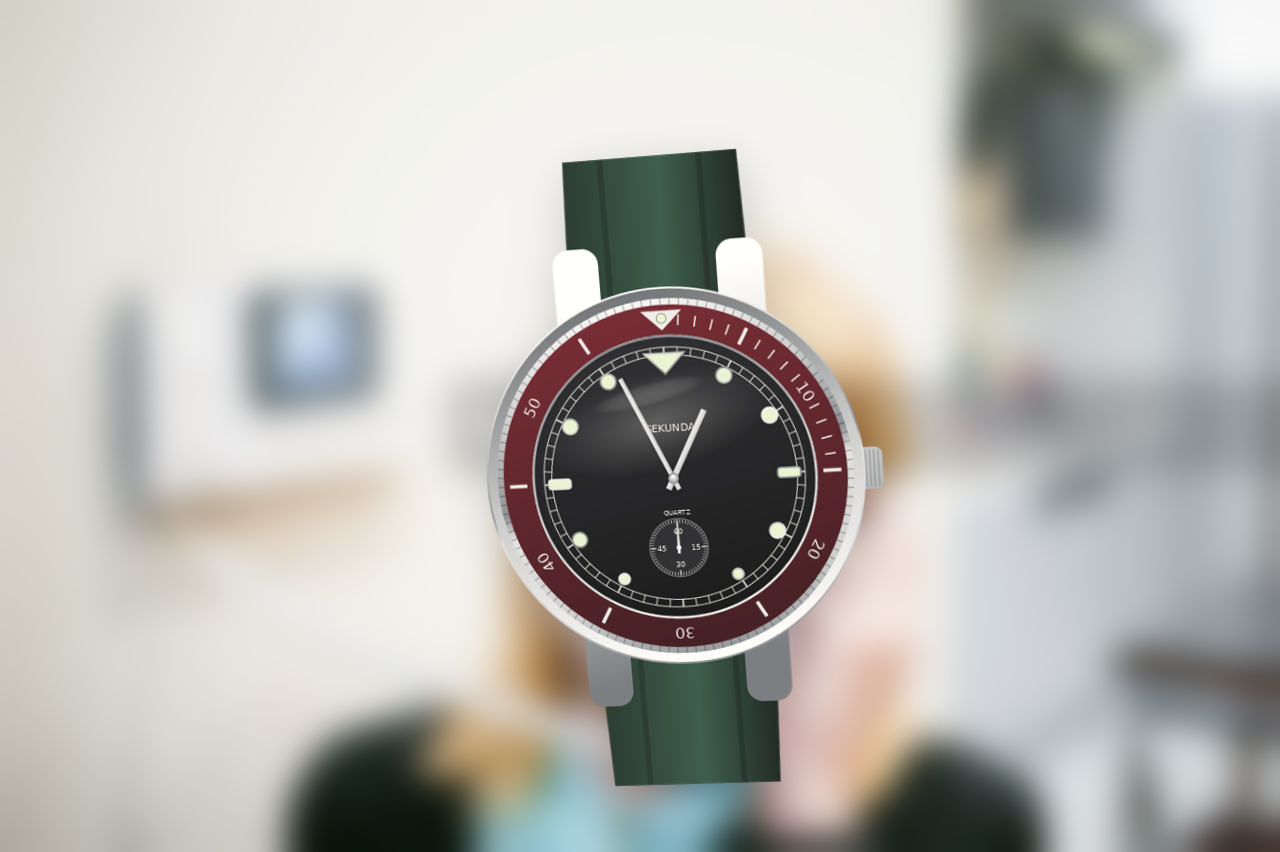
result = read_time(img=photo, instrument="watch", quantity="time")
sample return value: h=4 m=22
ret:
h=12 m=56
